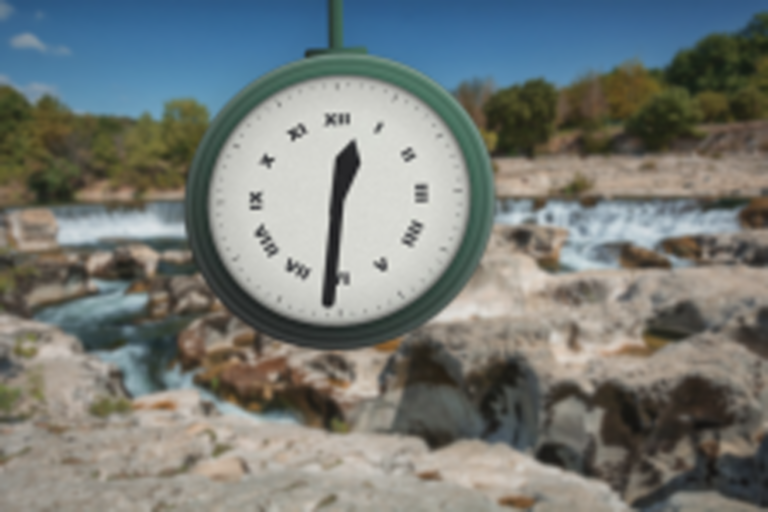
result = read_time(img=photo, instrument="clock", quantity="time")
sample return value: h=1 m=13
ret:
h=12 m=31
